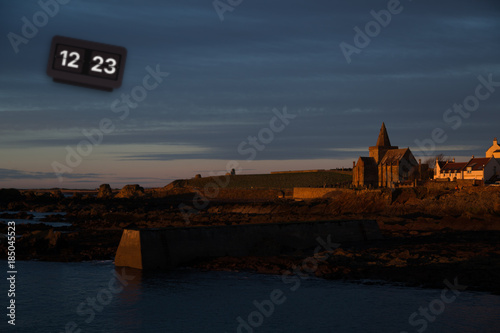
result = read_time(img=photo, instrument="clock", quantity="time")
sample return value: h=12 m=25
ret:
h=12 m=23
